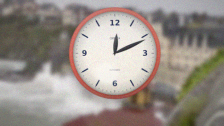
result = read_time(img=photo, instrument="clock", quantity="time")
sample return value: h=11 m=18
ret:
h=12 m=11
